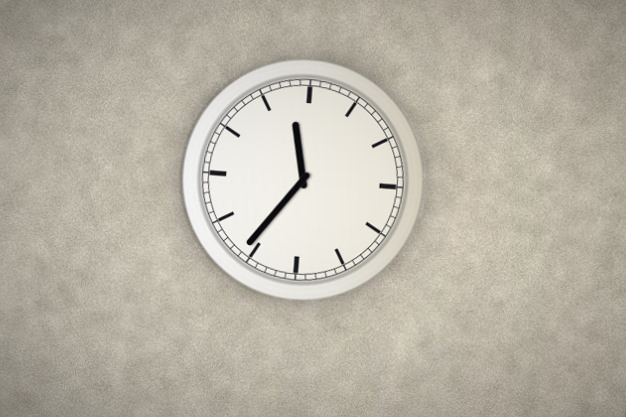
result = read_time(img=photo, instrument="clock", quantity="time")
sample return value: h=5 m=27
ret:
h=11 m=36
